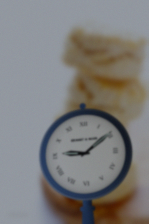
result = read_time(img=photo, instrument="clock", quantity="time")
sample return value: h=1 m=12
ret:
h=9 m=9
